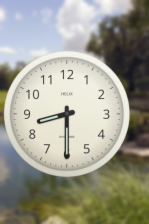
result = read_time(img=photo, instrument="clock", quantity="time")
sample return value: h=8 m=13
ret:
h=8 m=30
